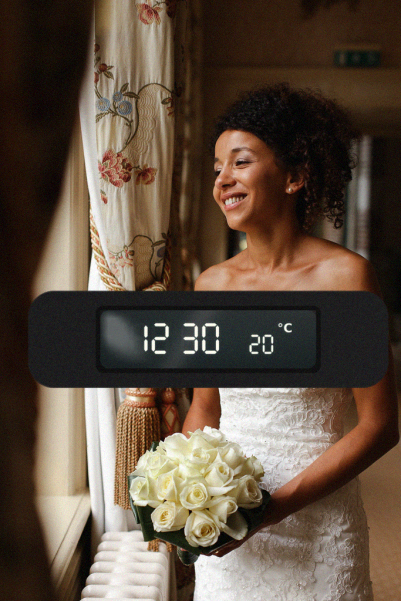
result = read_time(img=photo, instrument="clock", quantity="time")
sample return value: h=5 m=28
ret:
h=12 m=30
